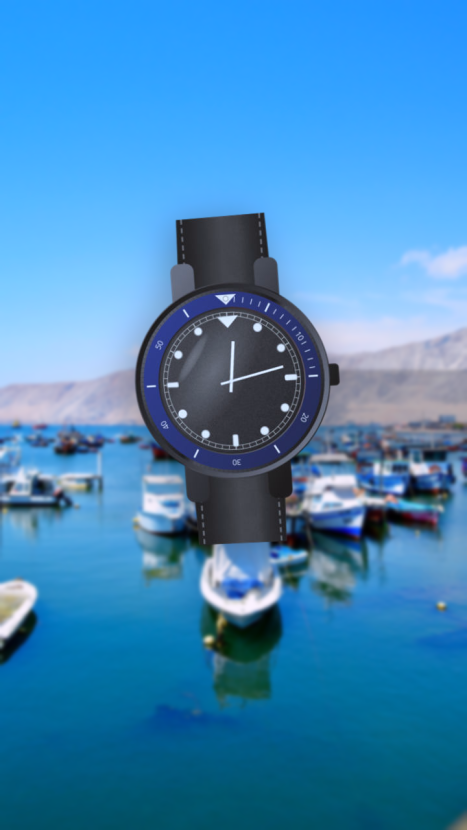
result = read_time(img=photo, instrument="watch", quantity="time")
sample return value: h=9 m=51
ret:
h=12 m=13
